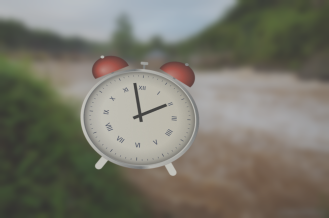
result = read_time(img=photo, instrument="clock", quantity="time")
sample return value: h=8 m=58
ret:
h=1 m=58
